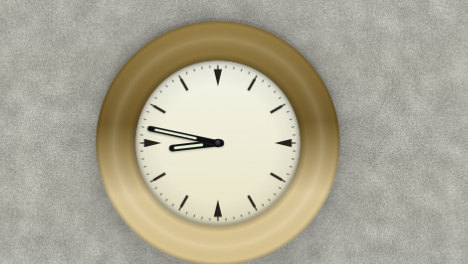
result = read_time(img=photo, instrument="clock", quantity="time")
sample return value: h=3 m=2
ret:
h=8 m=47
